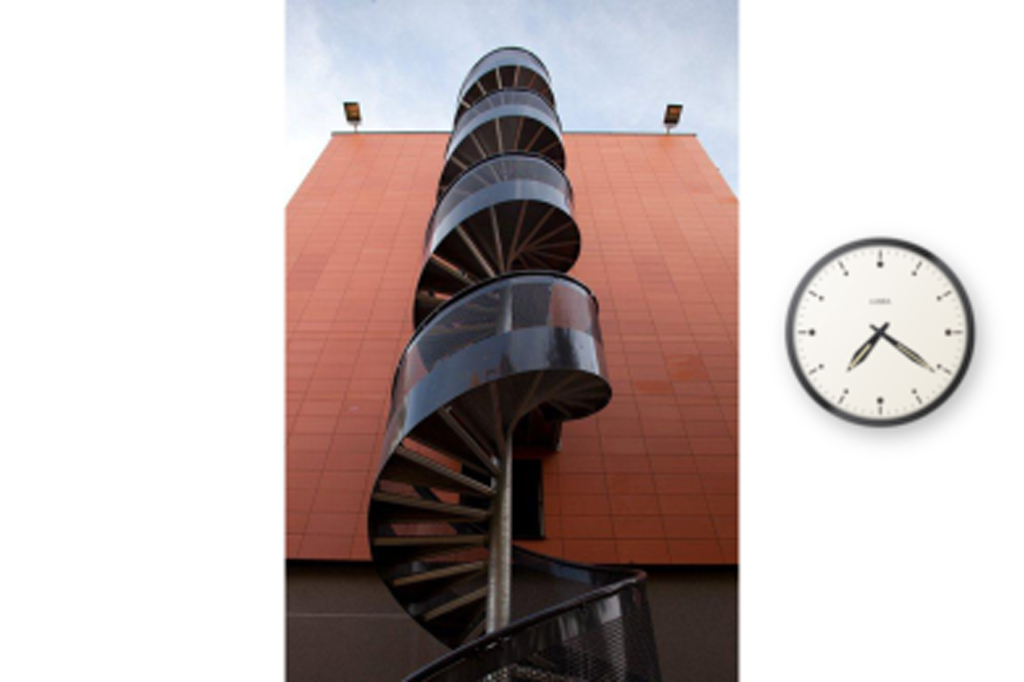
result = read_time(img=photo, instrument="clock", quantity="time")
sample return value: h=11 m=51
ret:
h=7 m=21
